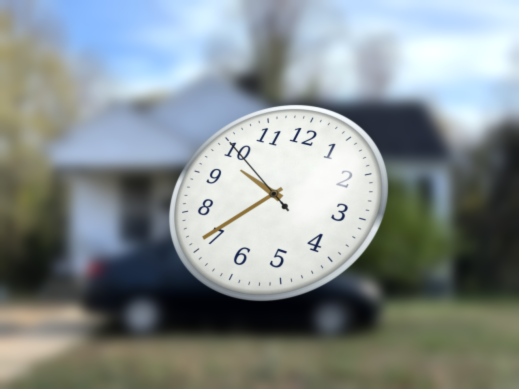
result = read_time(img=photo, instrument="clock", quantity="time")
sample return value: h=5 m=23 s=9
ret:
h=9 m=35 s=50
